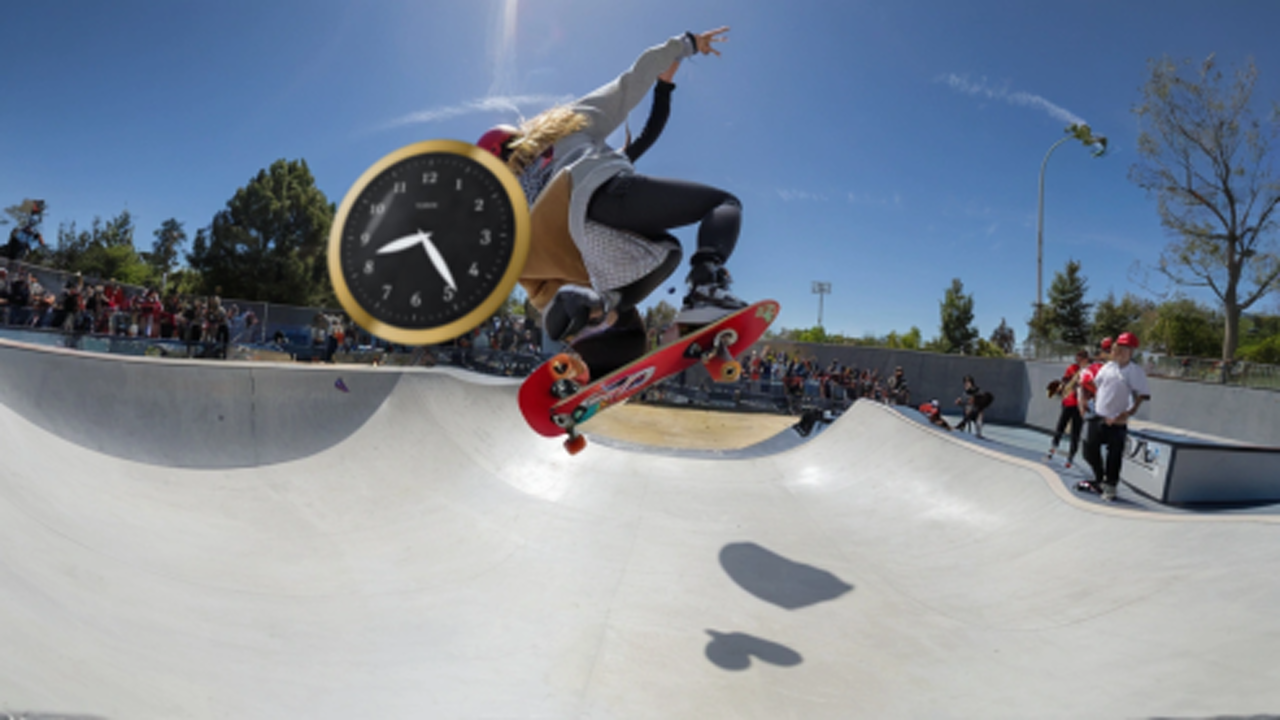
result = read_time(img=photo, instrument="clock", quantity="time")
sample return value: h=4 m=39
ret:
h=8 m=24
